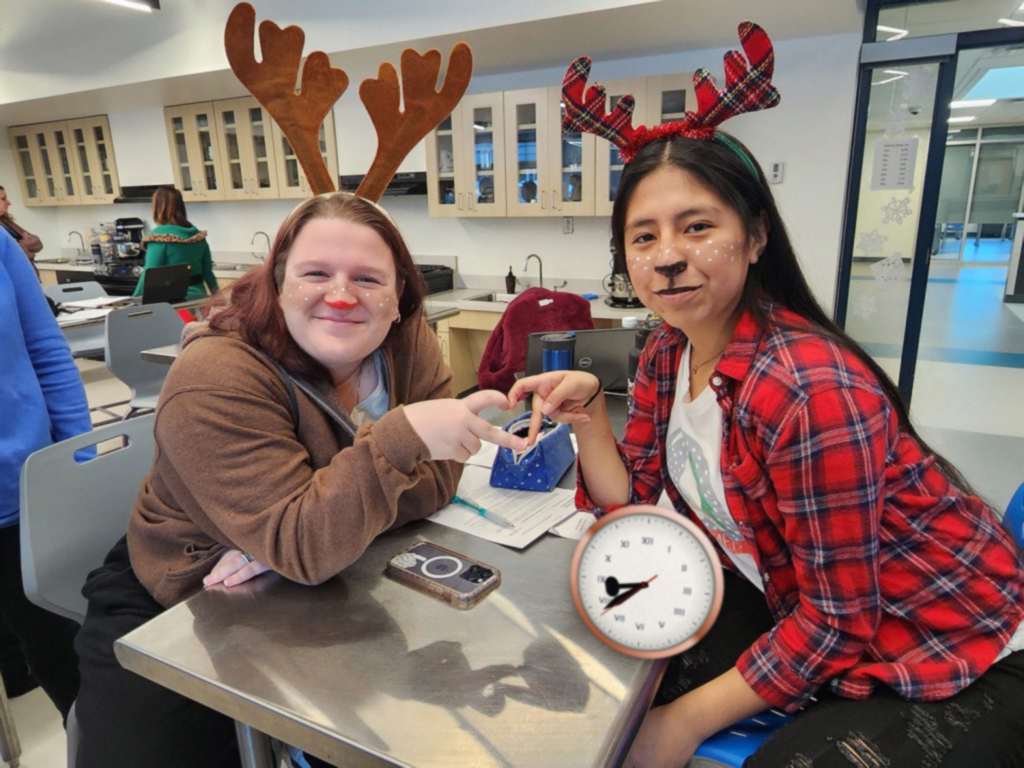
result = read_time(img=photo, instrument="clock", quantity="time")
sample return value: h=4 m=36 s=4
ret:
h=8 m=38 s=38
